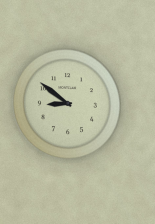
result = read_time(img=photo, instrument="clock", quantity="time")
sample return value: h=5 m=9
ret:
h=8 m=51
